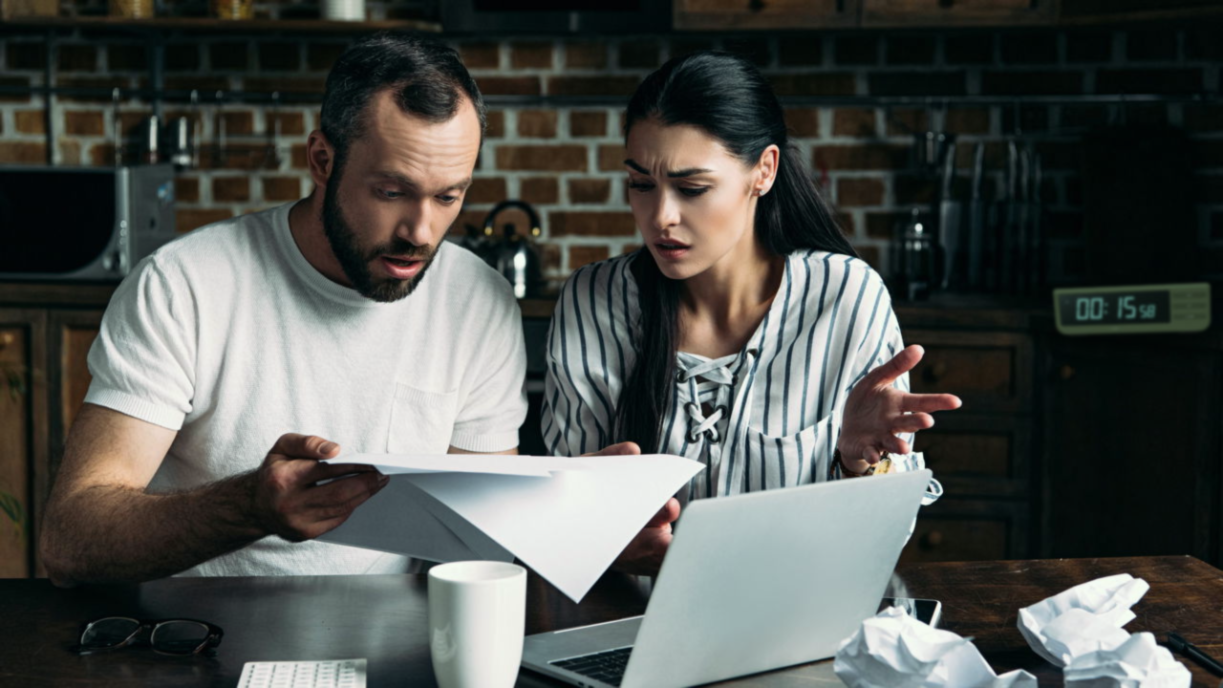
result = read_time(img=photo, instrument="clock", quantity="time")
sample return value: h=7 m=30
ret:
h=0 m=15
